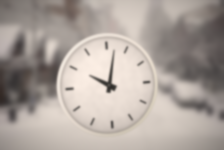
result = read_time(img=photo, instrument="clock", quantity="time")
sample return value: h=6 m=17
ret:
h=10 m=2
